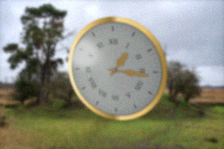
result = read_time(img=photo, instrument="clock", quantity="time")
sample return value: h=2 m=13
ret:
h=1 m=16
